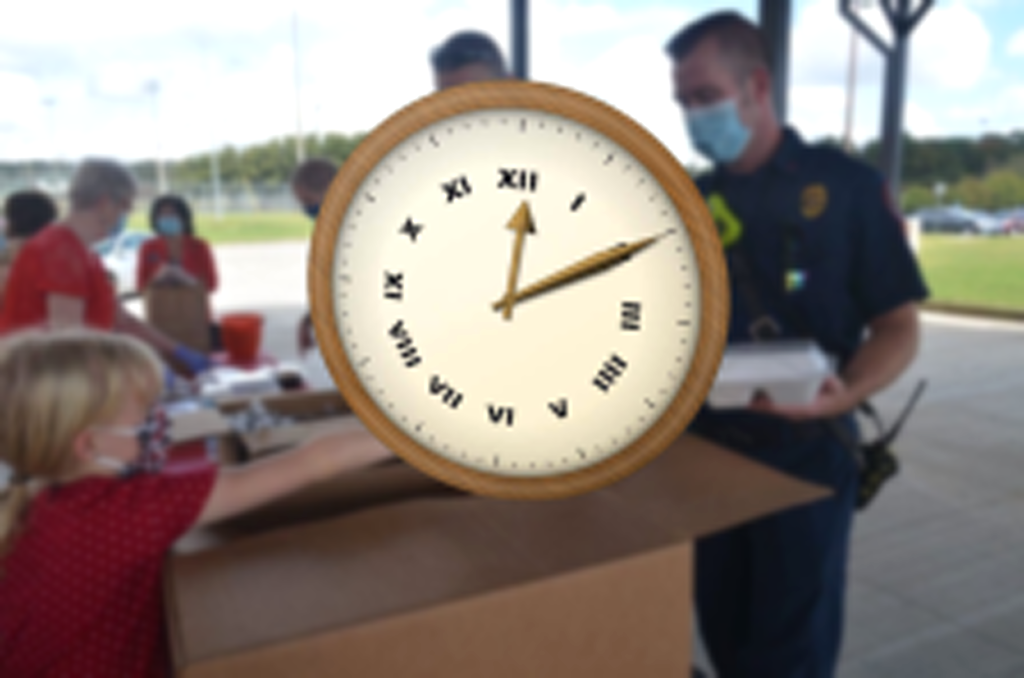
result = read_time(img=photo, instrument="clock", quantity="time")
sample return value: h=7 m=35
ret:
h=12 m=10
